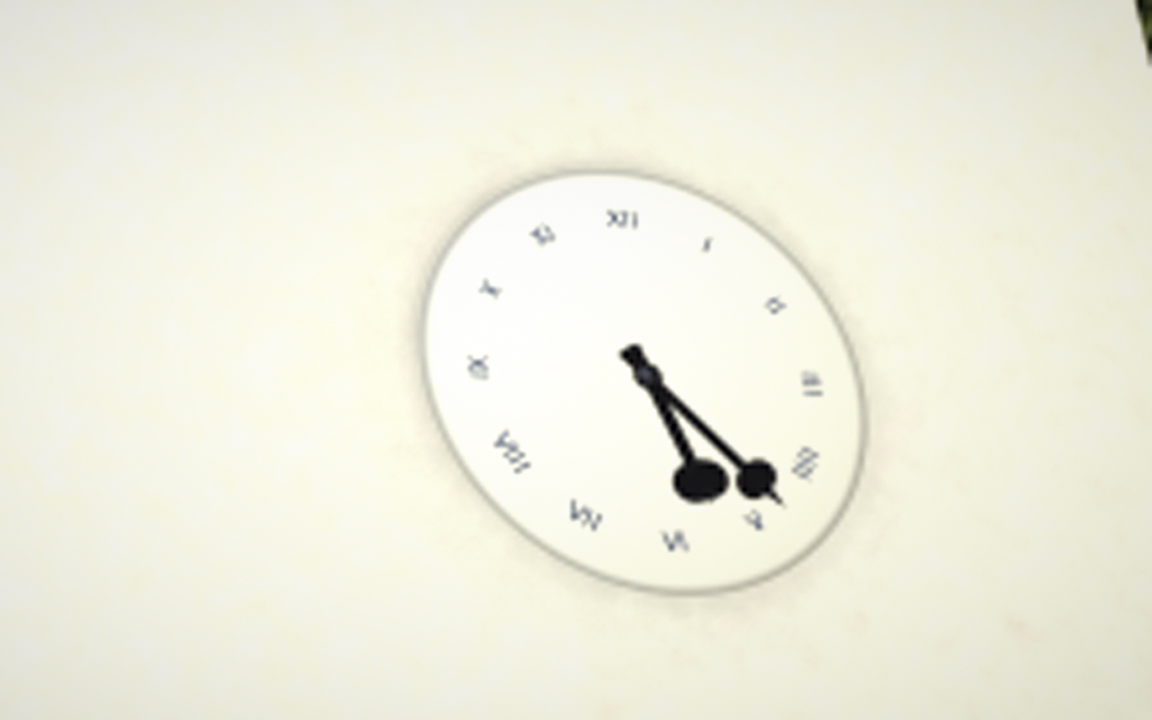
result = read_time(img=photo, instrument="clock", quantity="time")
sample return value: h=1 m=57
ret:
h=5 m=23
